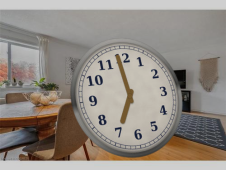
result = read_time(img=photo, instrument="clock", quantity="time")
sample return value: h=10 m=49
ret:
h=6 m=59
